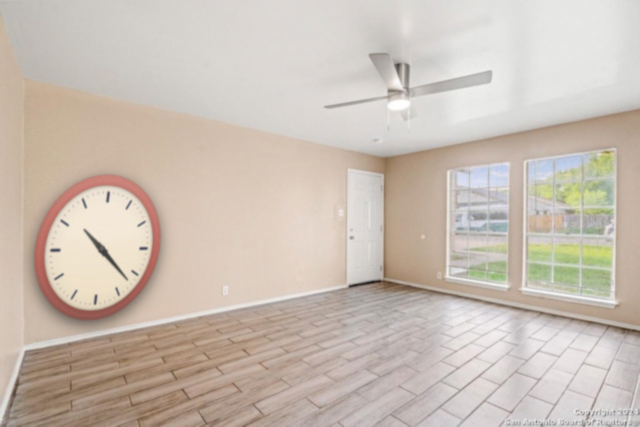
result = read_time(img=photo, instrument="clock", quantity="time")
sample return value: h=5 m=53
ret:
h=10 m=22
